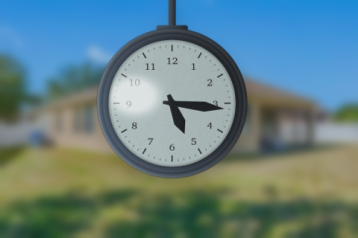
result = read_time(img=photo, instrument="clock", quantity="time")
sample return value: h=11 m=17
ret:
h=5 m=16
